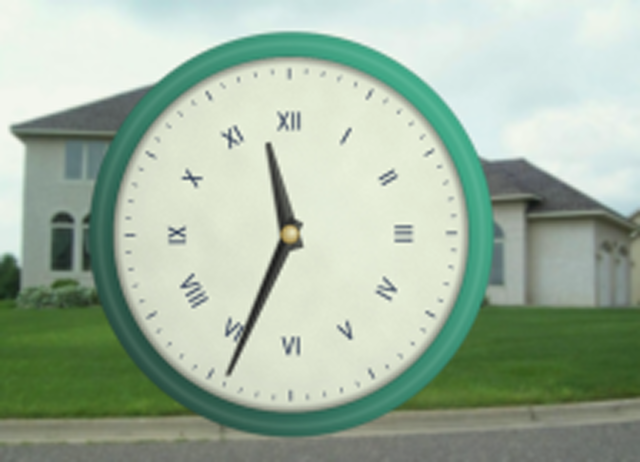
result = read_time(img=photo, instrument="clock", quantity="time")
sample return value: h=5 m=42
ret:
h=11 m=34
